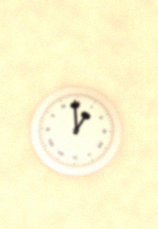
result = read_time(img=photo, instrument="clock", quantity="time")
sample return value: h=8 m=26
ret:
h=12 m=59
